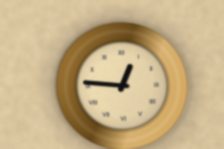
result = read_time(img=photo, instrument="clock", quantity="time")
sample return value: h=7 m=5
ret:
h=12 m=46
